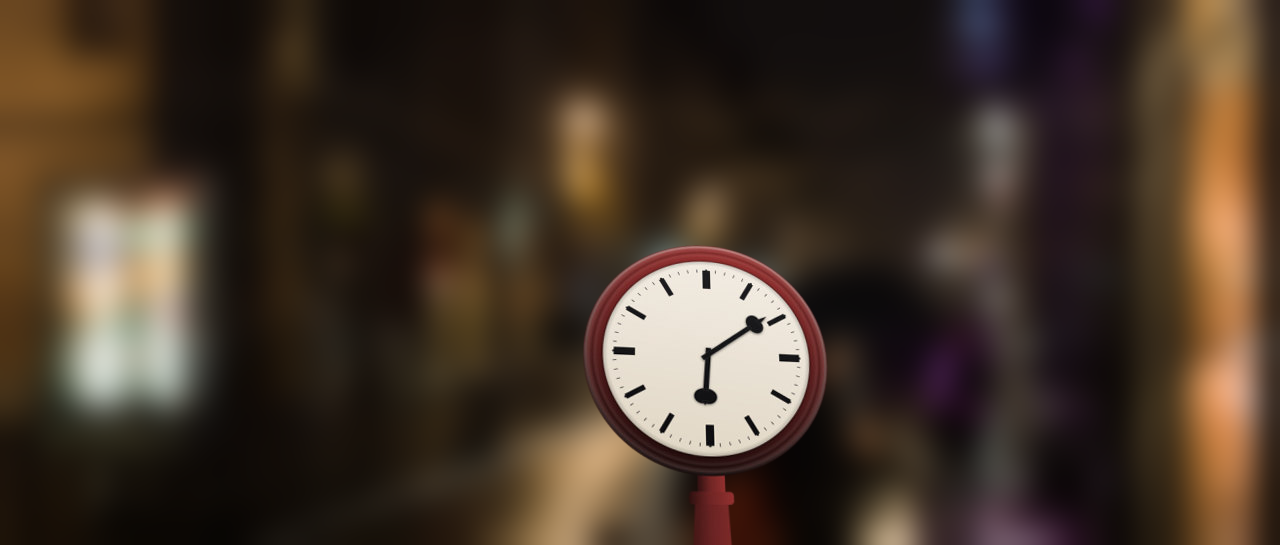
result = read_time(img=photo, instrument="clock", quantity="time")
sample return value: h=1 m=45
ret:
h=6 m=9
